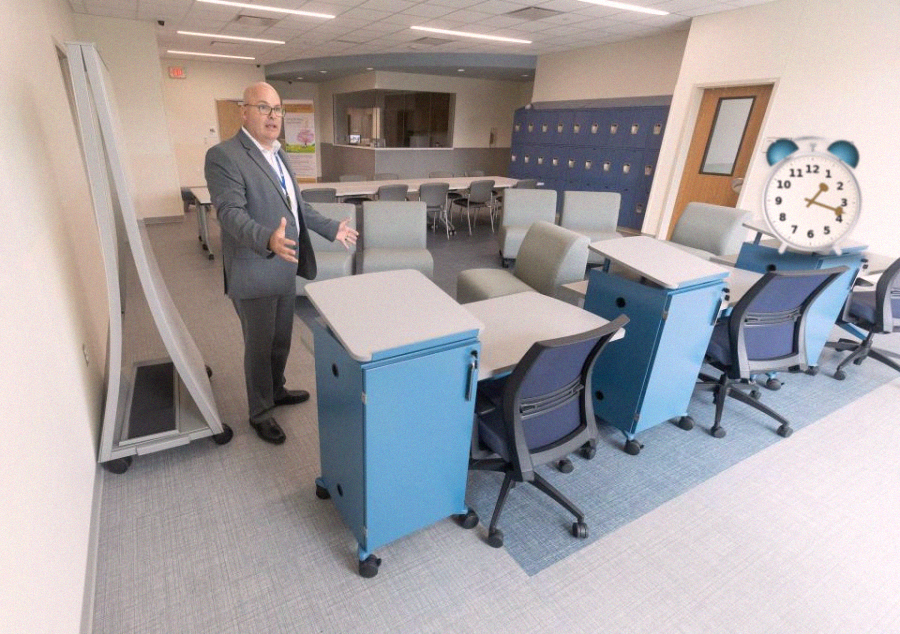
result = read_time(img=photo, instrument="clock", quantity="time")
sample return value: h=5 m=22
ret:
h=1 m=18
